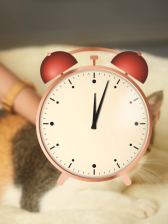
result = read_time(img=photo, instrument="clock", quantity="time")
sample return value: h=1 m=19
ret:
h=12 m=3
